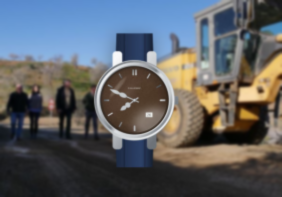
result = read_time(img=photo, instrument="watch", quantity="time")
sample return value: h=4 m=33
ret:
h=7 m=49
